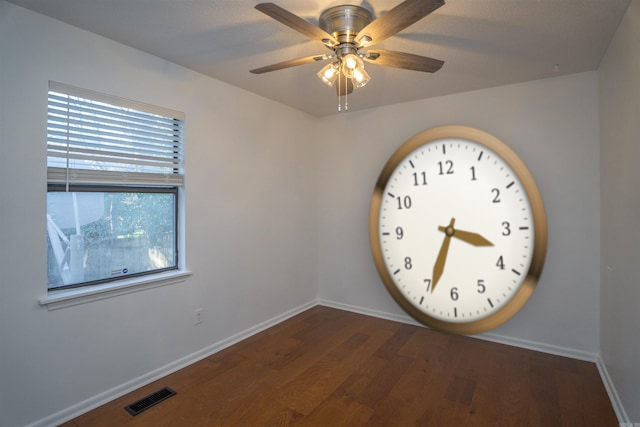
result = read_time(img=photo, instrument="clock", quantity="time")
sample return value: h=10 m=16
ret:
h=3 m=34
